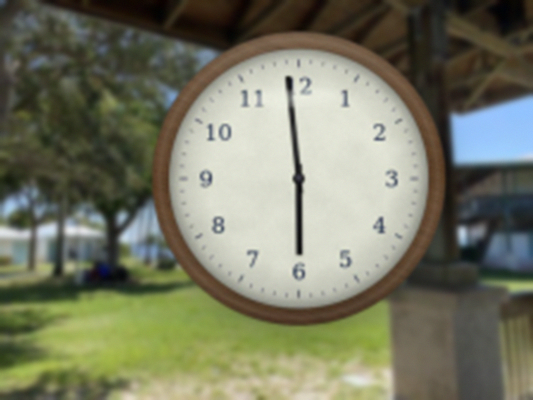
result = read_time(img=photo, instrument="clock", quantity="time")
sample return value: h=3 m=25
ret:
h=5 m=59
